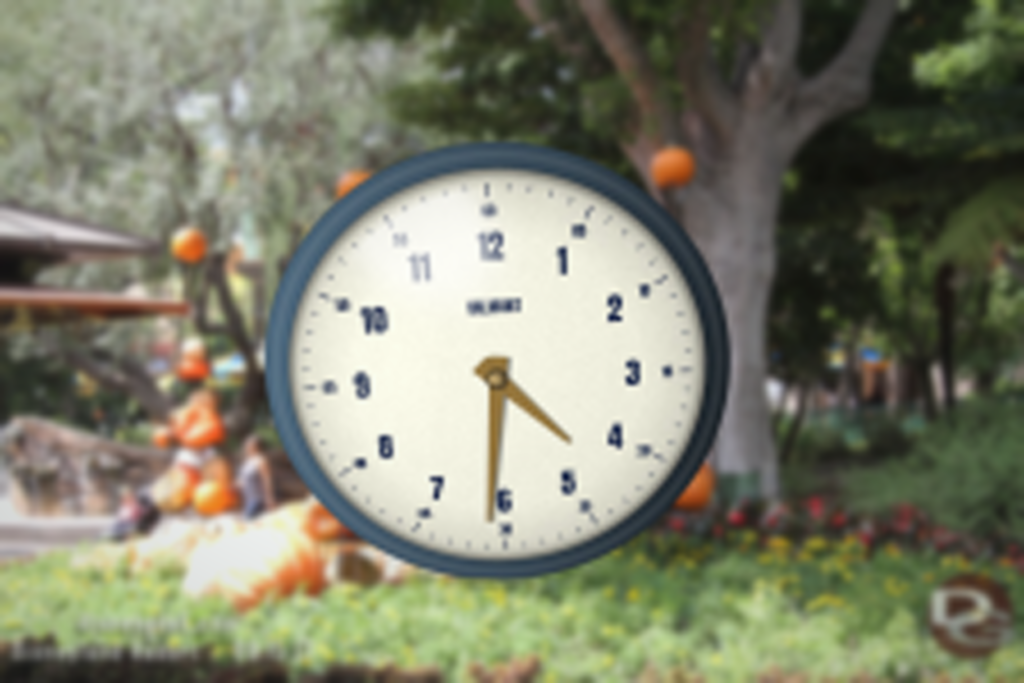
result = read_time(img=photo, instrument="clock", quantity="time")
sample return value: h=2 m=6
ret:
h=4 m=31
